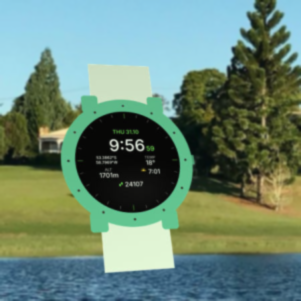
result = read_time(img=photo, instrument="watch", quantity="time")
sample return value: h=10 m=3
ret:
h=9 m=56
